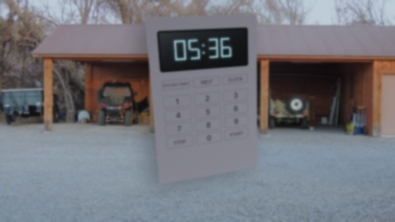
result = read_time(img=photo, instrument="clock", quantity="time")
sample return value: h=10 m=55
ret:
h=5 m=36
